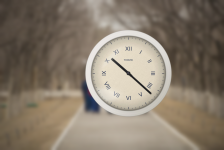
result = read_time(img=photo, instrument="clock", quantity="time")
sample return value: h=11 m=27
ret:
h=10 m=22
